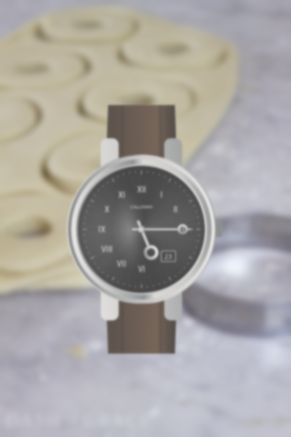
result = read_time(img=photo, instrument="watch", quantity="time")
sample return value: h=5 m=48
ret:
h=5 m=15
